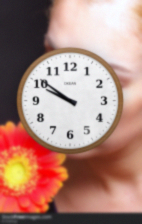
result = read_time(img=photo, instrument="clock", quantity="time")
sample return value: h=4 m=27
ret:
h=9 m=51
